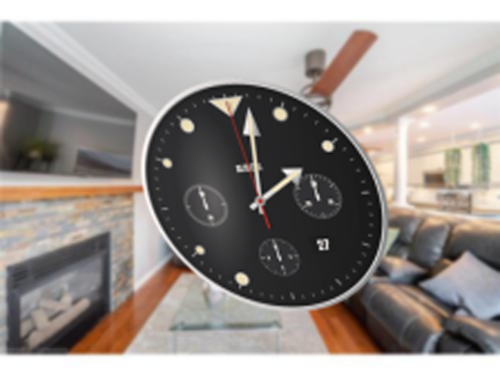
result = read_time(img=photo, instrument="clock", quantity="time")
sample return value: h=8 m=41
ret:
h=2 m=2
